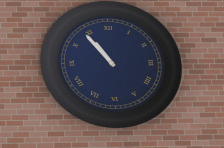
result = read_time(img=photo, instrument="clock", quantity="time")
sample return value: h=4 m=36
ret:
h=10 m=54
